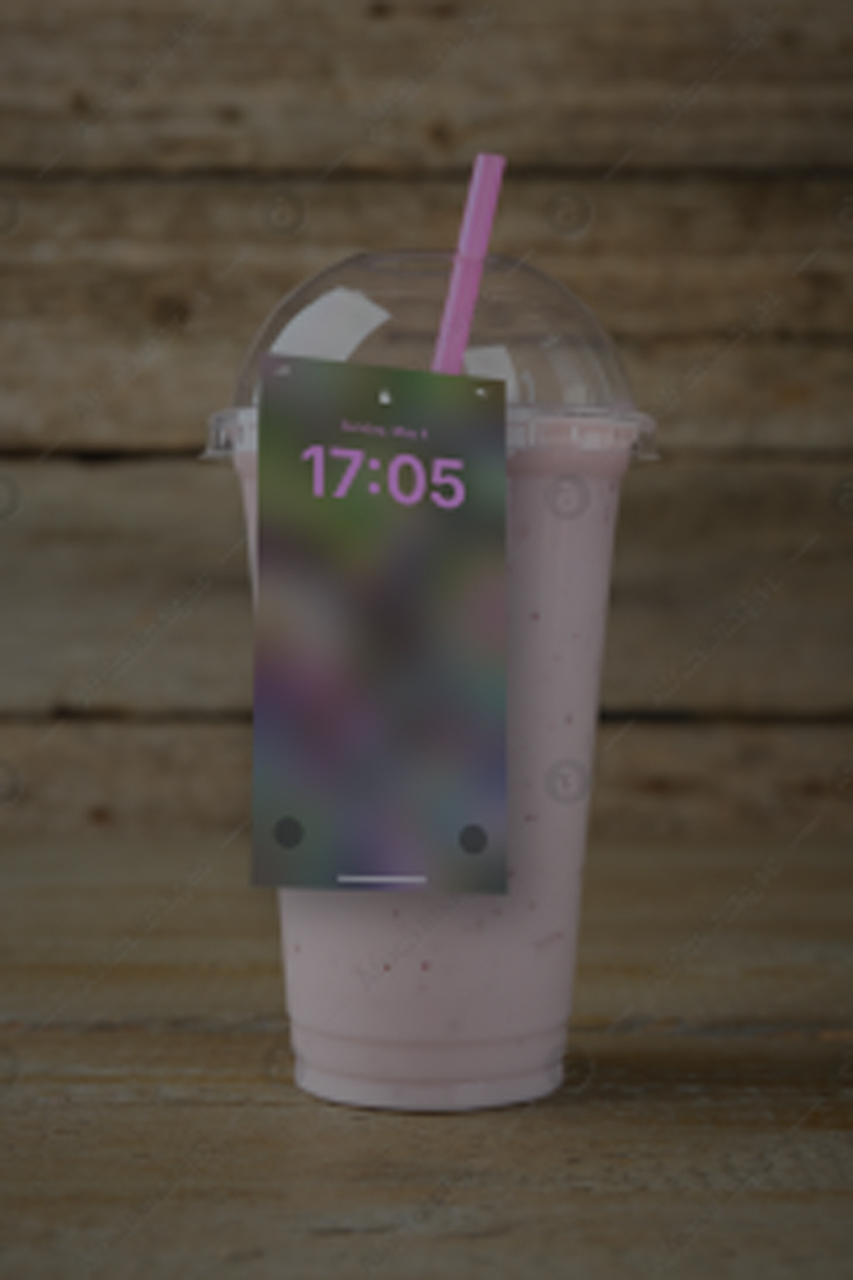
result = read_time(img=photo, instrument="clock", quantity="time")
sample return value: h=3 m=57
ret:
h=17 m=5
